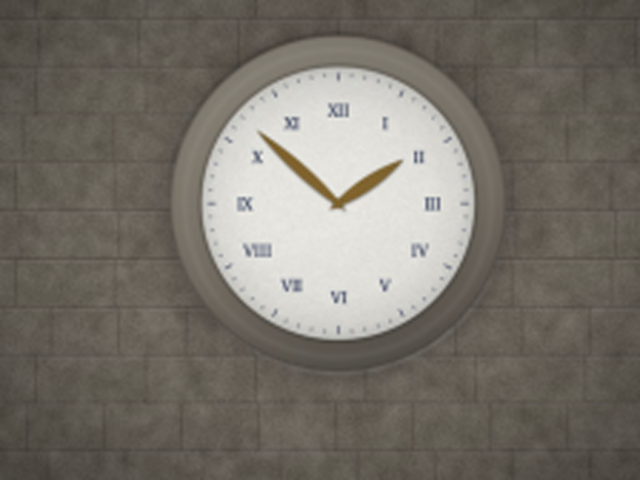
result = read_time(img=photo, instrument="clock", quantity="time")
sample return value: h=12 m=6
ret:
h=1 m=52
